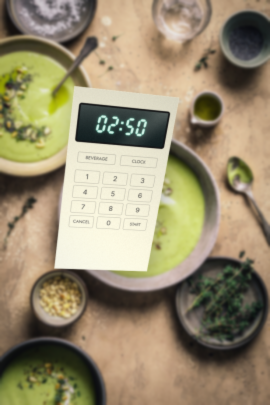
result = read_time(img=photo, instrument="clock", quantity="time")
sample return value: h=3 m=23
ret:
h=2 m=50
